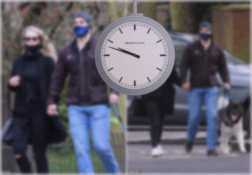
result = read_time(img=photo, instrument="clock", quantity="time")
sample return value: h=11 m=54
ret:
h=9 m=48
